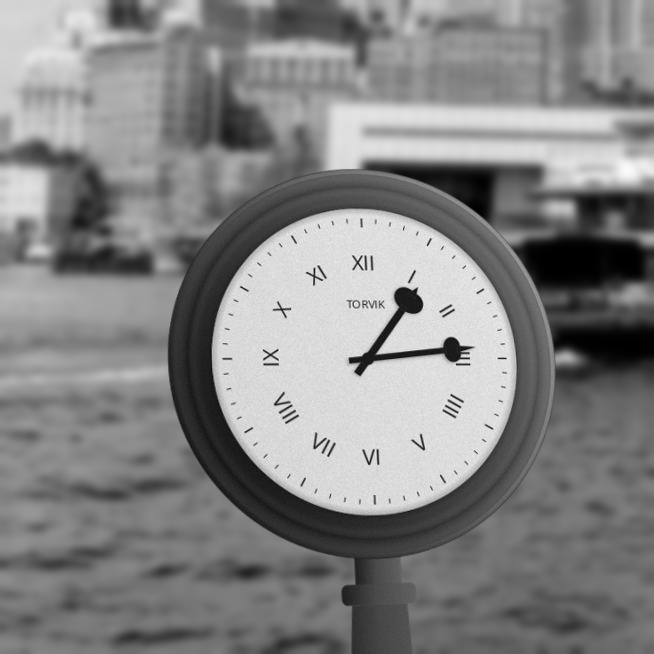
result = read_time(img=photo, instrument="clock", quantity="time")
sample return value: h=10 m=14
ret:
h=1 m=14
